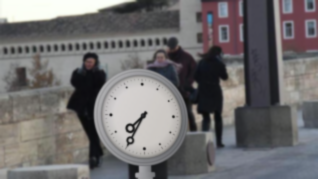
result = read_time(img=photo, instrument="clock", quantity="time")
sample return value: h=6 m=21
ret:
h=7 m=35
